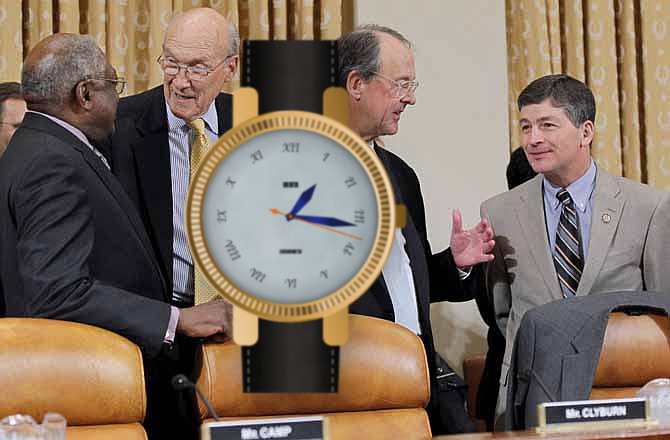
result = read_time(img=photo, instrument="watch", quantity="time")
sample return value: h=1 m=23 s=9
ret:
h=1 m=16 s=18
